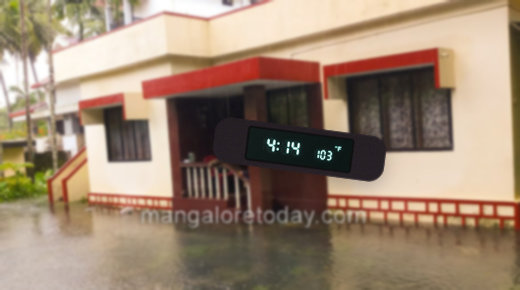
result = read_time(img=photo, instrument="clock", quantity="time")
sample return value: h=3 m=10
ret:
h=4 m=14
